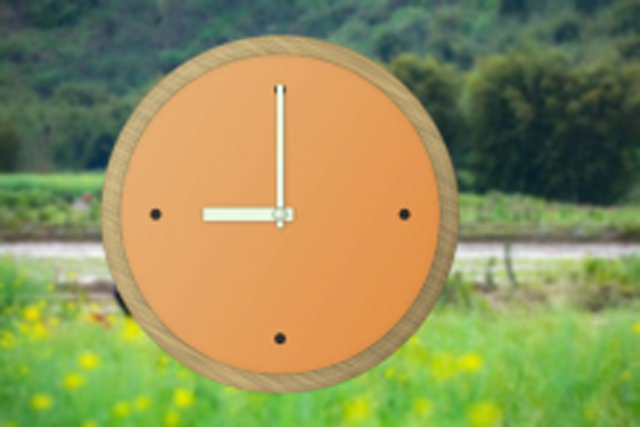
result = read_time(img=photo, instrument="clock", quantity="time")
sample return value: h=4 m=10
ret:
h=9 m=0
